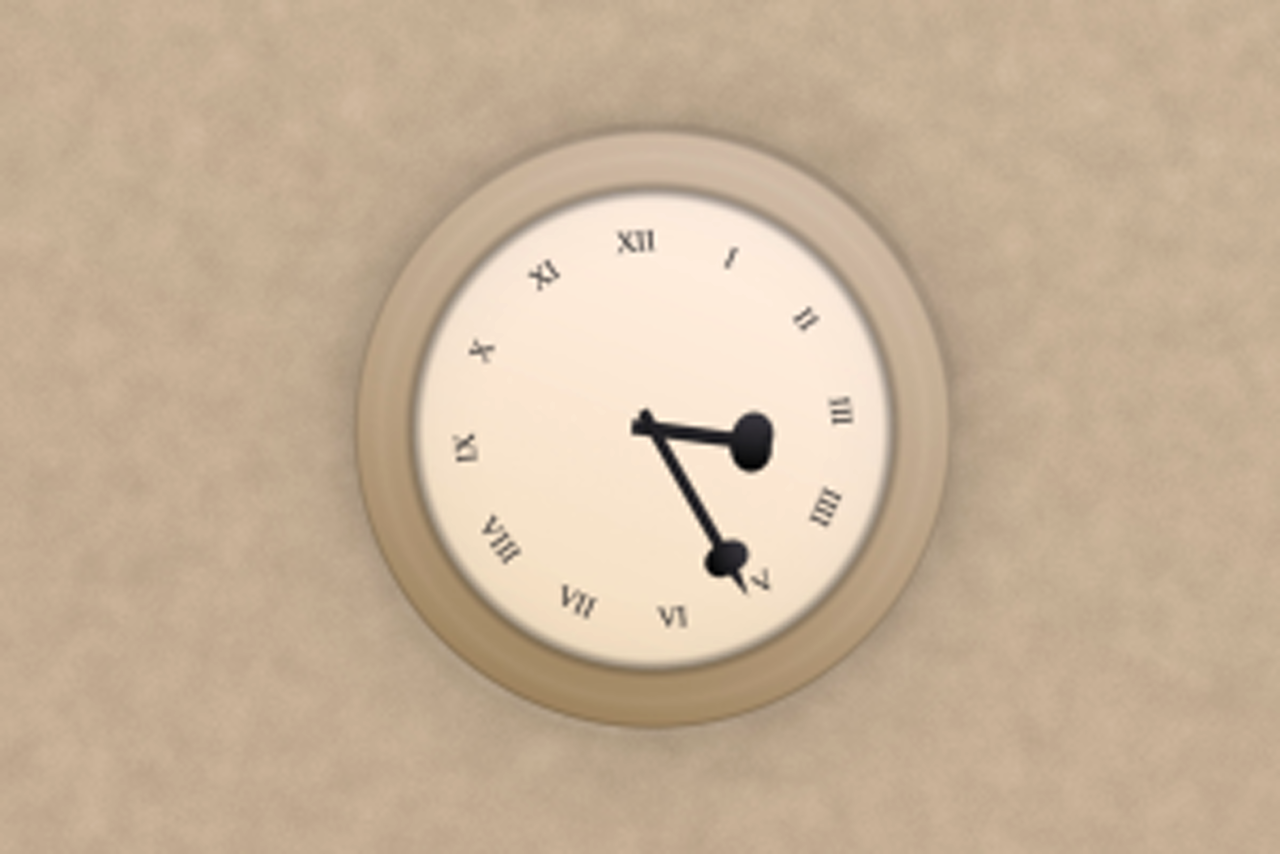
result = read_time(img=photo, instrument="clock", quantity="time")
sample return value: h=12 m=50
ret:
h=3 m=26
